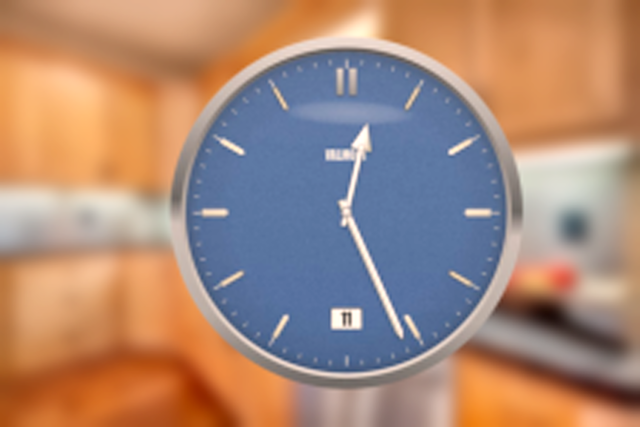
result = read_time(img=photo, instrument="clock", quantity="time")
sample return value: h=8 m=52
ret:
h=12 m=26
